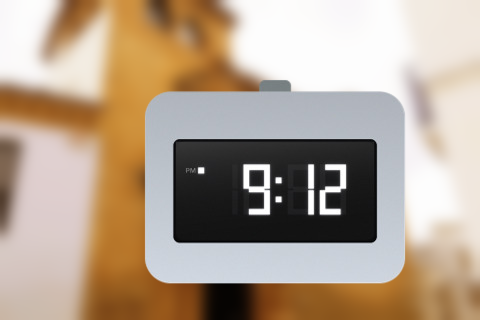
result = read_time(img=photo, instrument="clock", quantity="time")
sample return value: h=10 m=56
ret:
h=9 m=12
